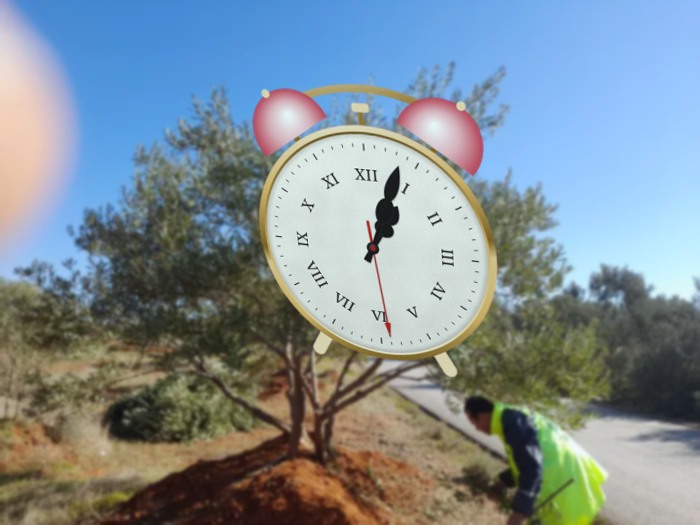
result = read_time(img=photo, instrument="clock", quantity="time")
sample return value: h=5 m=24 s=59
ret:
h=1 m=3 s=29
